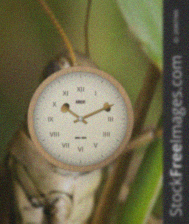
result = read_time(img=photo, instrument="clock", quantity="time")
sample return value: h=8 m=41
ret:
h=10 m=11
